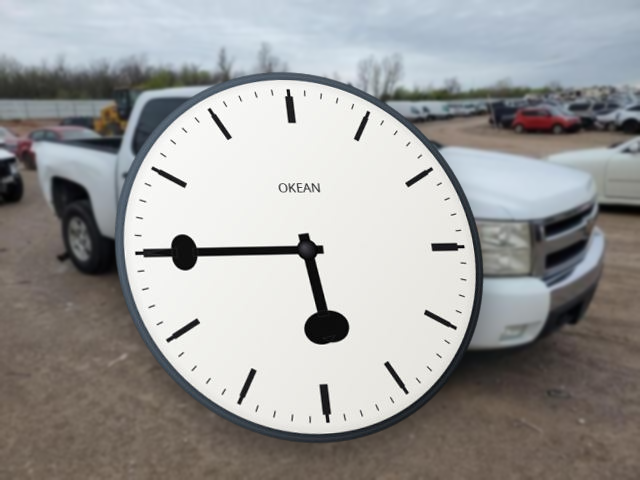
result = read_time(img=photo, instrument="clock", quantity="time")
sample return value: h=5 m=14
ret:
h=5 m=45
